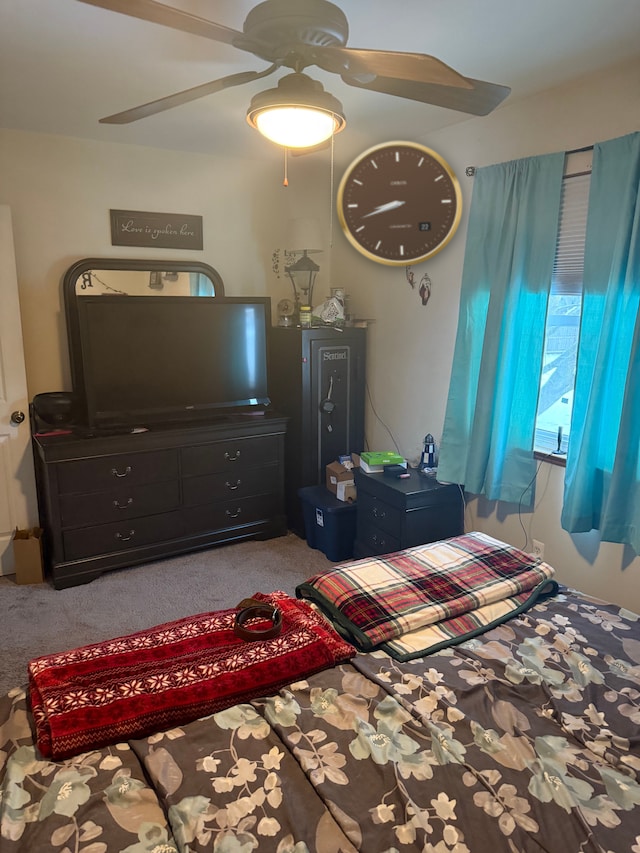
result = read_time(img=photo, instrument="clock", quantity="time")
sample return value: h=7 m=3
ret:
h=8 m=42
